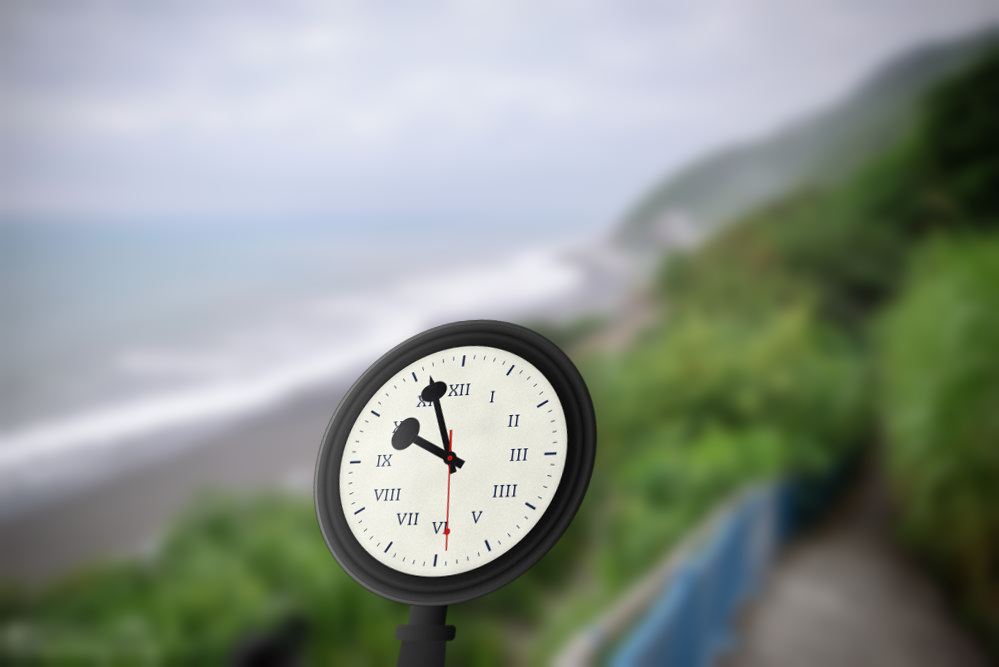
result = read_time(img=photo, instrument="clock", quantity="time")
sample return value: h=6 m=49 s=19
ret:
h=9 m=56 s=29
